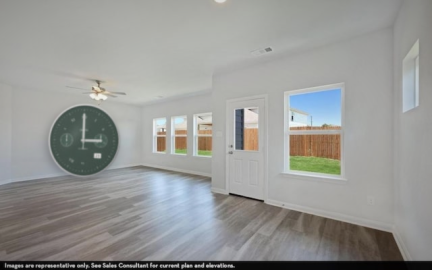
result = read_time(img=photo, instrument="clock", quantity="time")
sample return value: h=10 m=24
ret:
h=3 m=0
